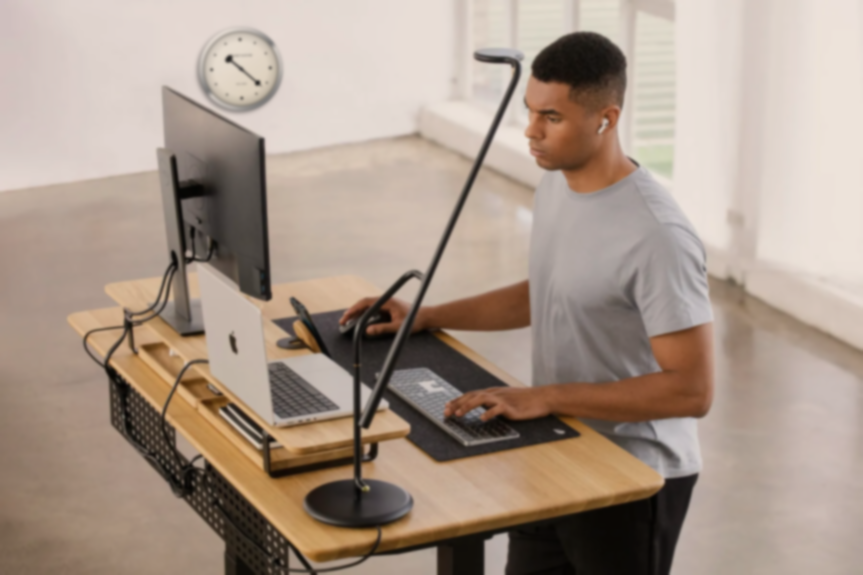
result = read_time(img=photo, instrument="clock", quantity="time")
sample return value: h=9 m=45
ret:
h=10 m=22
